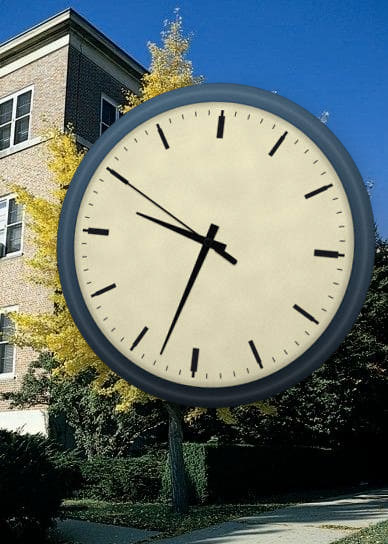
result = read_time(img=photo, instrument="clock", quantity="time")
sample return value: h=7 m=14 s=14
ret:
h=9 m=32 s=50
